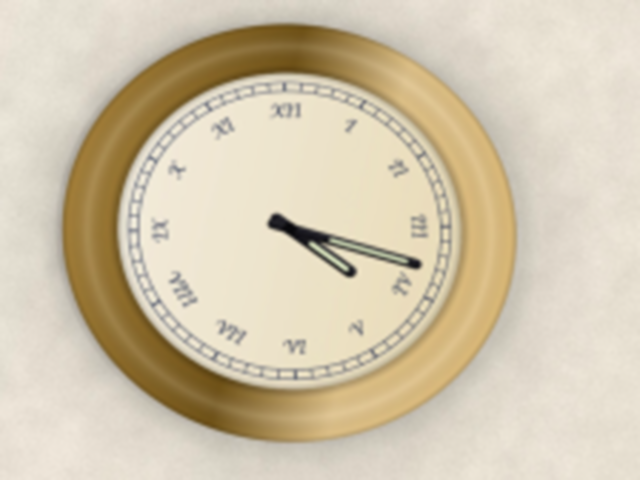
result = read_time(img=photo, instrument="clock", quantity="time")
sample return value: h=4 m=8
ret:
h=4 m=18
